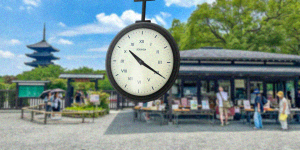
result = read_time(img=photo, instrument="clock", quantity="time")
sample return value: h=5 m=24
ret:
h=10 m=20
